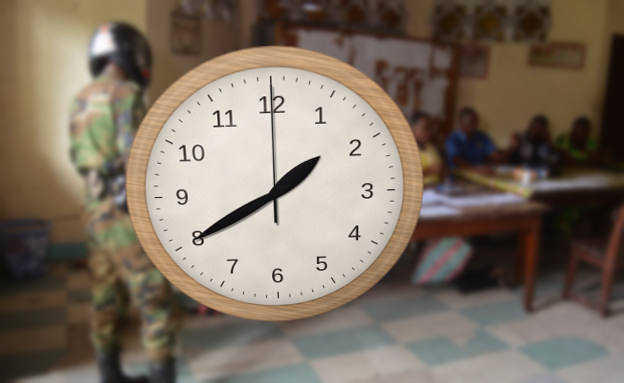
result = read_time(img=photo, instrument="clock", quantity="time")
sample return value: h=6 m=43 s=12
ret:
h=1 m=40 s=0
